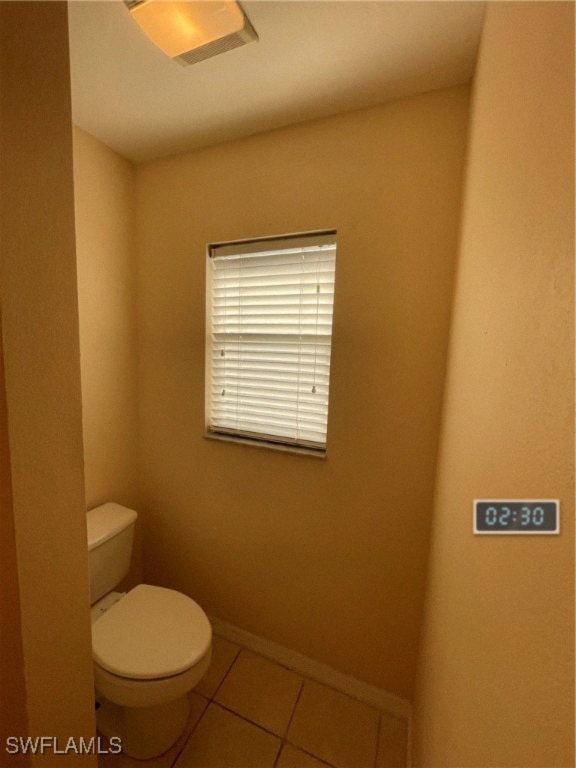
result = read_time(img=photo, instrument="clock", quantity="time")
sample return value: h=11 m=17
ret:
h=2 m=30
